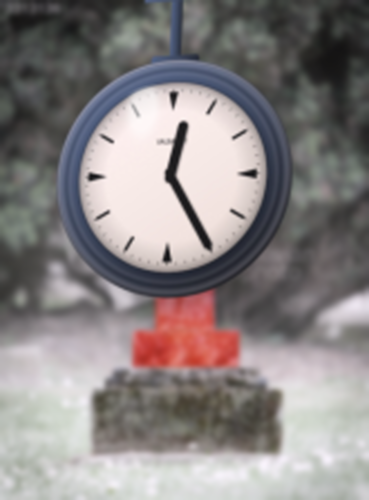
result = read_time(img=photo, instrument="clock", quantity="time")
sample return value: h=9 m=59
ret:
h=12 m=25
